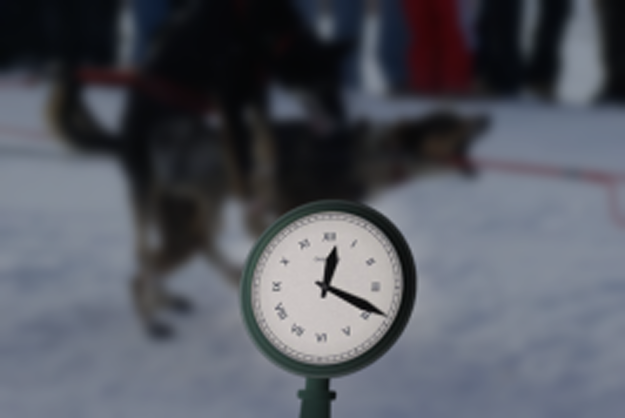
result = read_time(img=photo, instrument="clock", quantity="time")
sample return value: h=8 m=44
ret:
h=12 m=19
